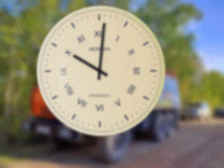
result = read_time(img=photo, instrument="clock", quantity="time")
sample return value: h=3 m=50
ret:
h=10 m=1
